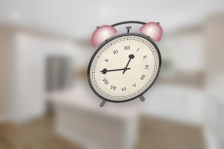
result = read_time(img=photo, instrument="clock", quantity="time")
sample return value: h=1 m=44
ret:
h=12 m=45
